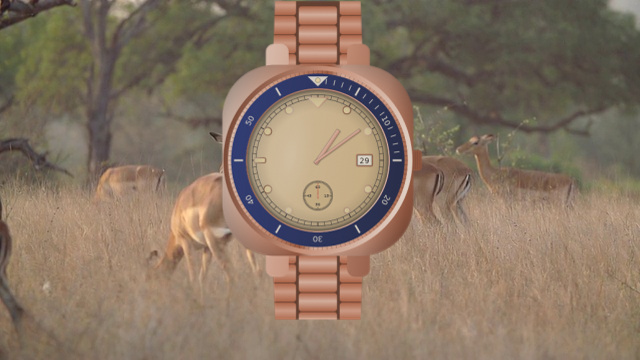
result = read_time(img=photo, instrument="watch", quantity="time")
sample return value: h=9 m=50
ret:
h=1 m=9
